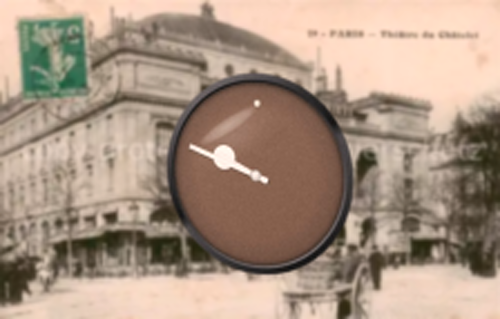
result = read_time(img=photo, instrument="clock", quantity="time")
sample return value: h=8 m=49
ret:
h=9 m=48
